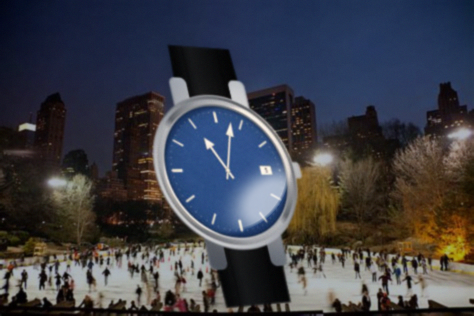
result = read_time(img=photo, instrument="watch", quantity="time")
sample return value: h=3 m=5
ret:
h=11 m=3
